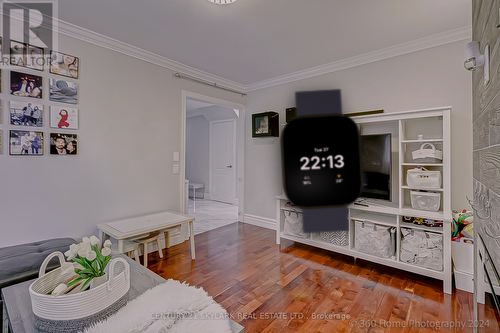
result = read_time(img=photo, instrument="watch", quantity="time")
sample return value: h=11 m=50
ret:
h=22 m=13
